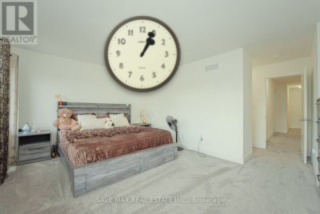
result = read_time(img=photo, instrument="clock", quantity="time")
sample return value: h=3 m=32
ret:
h=1 m=4
